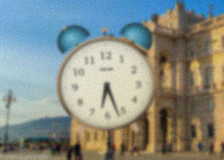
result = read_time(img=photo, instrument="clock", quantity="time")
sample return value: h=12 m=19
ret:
h=6 m=27
